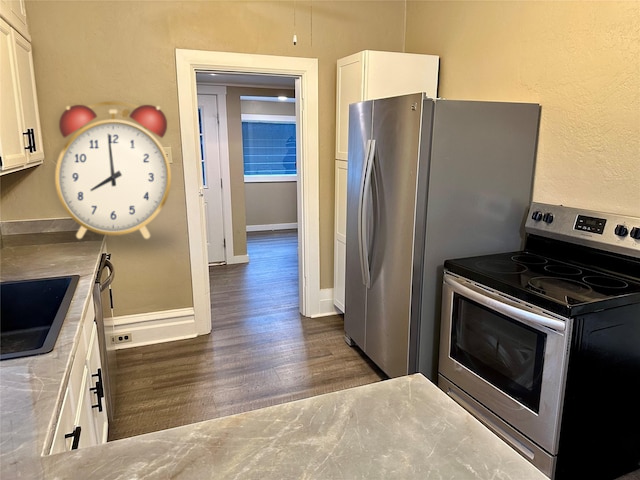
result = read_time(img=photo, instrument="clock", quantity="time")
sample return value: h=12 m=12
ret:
h=7 m=59
